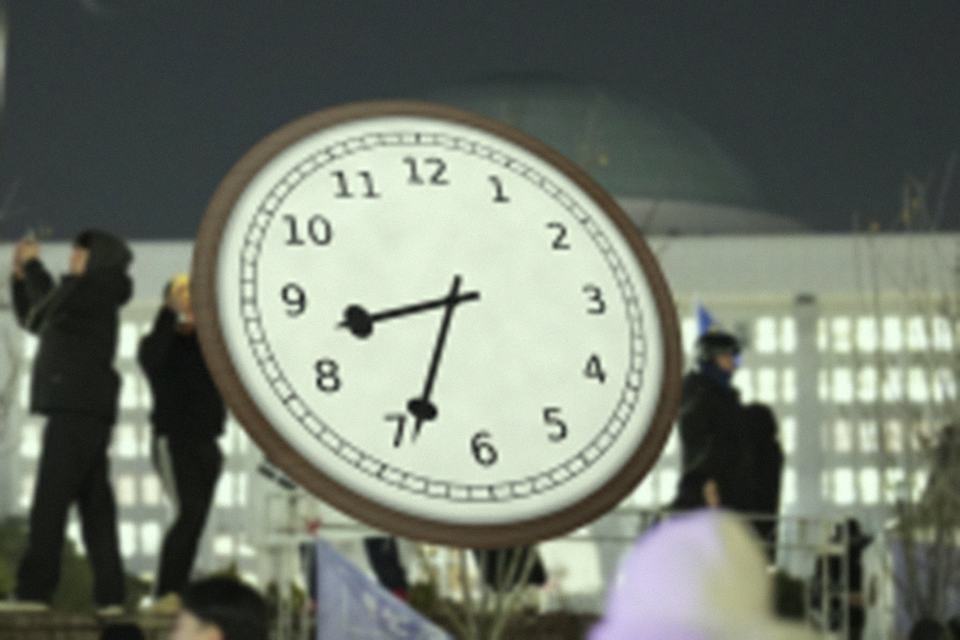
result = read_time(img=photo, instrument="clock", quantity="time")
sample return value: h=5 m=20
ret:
h=8 m=34
